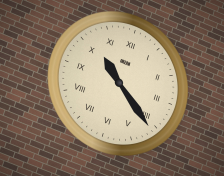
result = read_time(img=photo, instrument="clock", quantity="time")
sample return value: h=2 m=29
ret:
h=10 m=21
